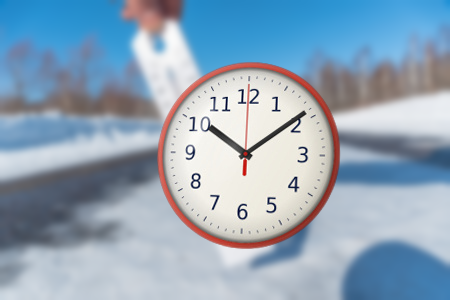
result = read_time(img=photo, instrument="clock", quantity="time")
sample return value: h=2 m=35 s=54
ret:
h=10 m=9 s=0
